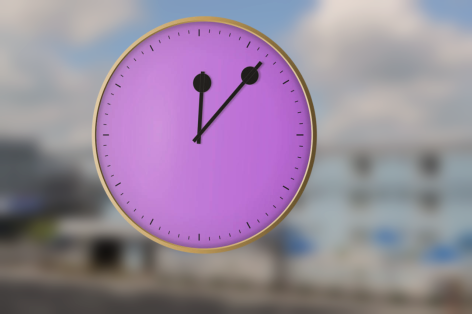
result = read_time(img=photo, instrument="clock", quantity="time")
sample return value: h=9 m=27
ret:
h=12 m=7
